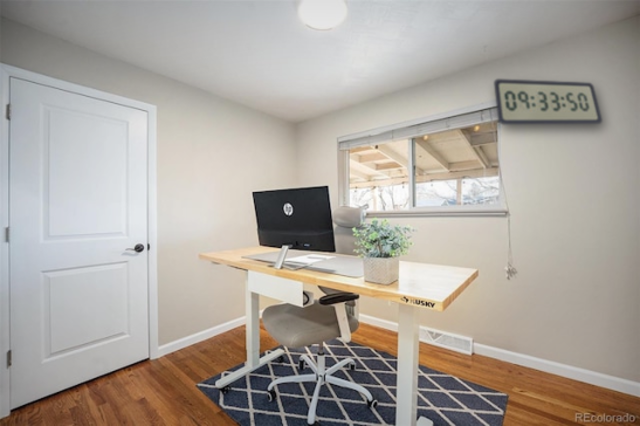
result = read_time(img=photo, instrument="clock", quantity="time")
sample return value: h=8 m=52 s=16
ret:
h=9 m=33 s=50
